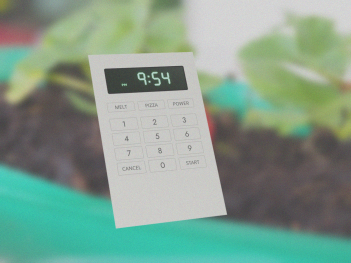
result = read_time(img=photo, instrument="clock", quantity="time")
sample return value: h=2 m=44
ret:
h=9 m=54
